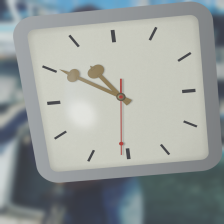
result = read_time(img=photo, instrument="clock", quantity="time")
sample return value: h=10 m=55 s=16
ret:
h=10 m=50 s=31
